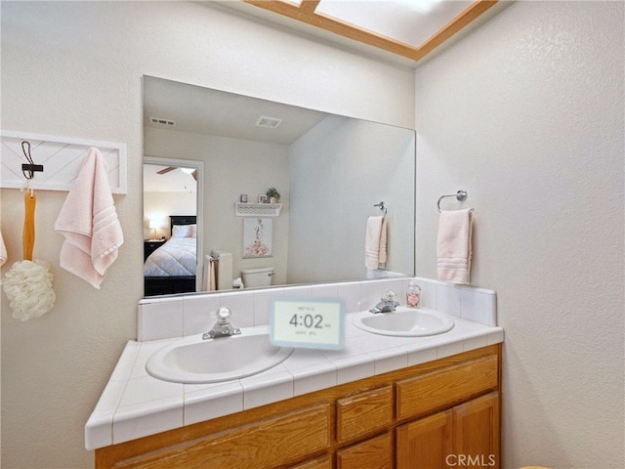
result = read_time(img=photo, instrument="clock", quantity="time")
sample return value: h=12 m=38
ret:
h=4 m=2
